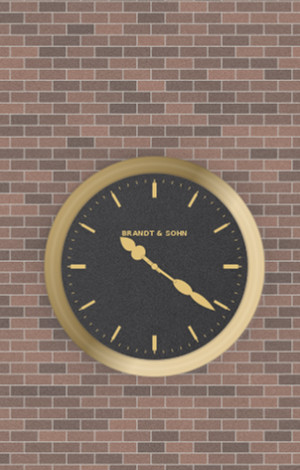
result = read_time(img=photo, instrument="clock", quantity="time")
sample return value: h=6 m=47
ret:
h=10 m=21
